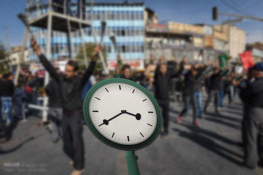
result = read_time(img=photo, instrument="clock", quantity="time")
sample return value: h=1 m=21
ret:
h=3 m=40
